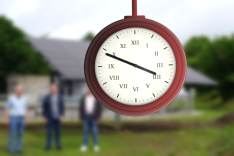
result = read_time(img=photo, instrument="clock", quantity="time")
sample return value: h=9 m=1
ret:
h=3 m=49
